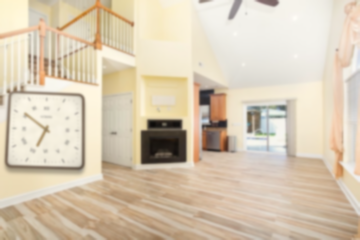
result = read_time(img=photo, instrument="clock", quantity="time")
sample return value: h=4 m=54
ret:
h=6 m=51
